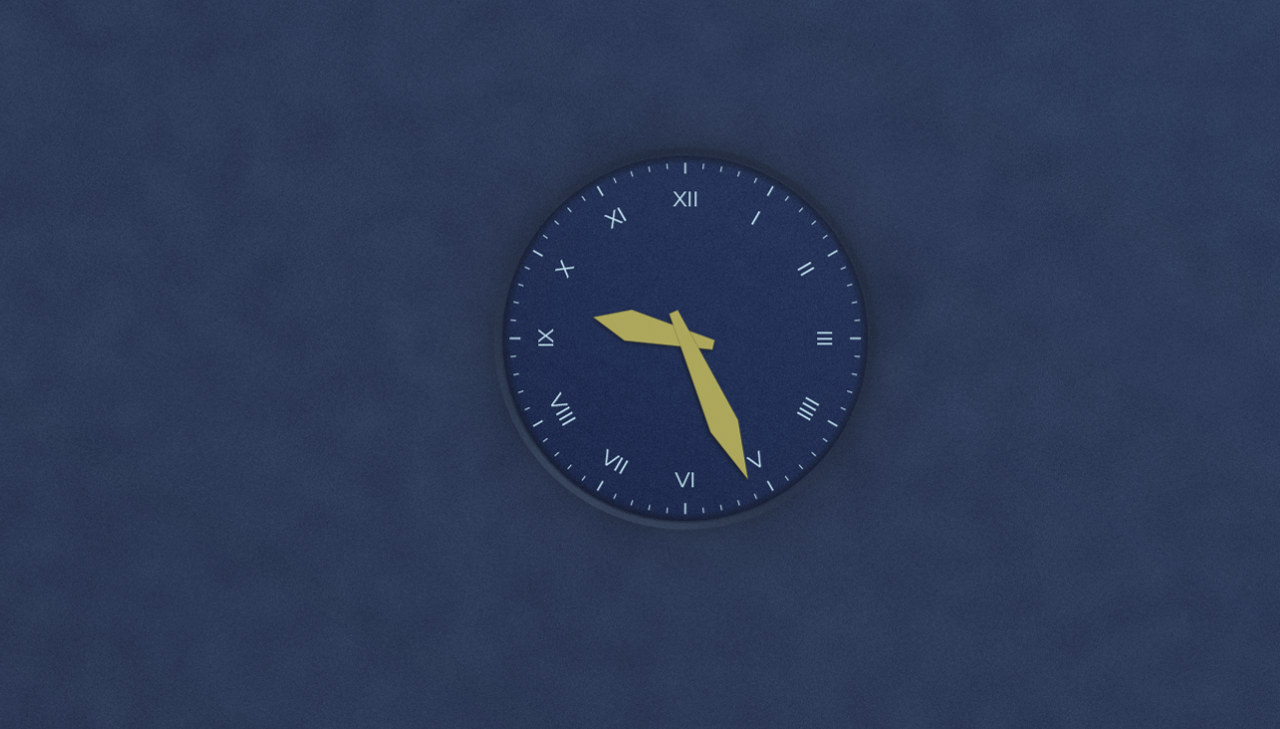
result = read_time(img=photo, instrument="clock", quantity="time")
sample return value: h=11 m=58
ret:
h=9 m=26
